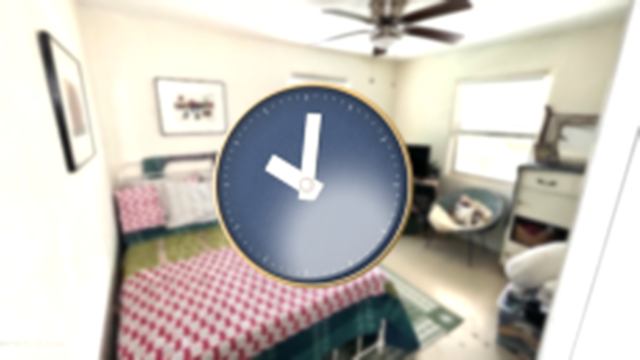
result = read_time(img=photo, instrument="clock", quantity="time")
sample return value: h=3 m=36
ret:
h=10 m=1
